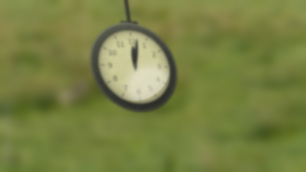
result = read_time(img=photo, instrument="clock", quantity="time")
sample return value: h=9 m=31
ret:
h=12 m=2
